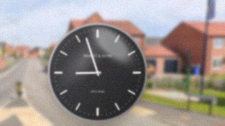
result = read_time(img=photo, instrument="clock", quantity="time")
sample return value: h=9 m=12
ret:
h=8 m=57
